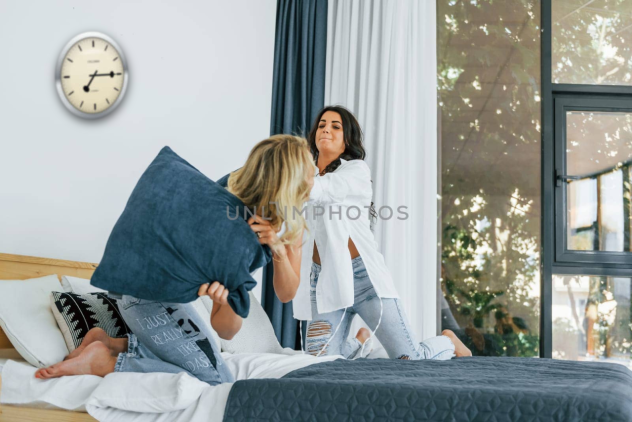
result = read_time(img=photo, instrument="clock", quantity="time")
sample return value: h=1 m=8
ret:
h=7 m=15
